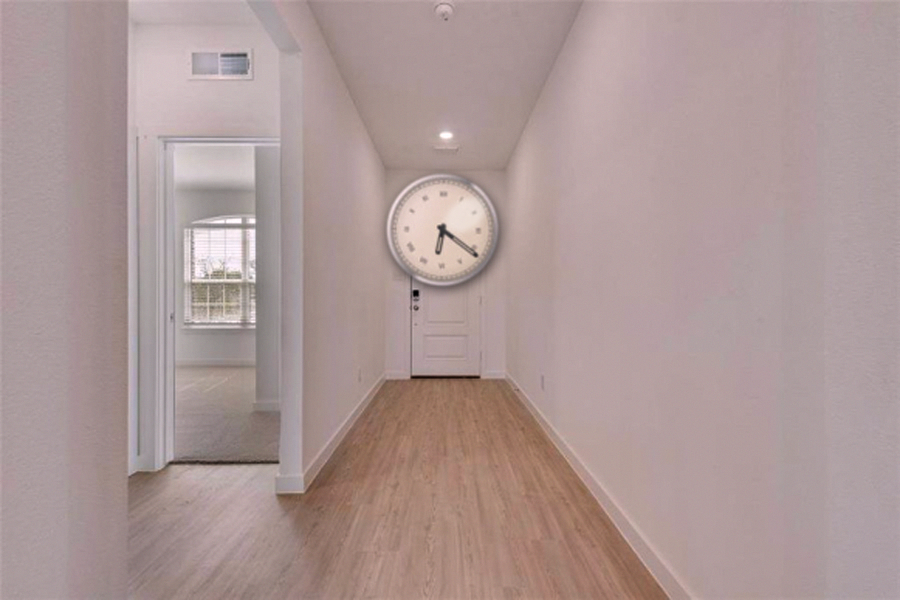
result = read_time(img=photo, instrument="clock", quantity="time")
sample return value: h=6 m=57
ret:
h=6 m=21
